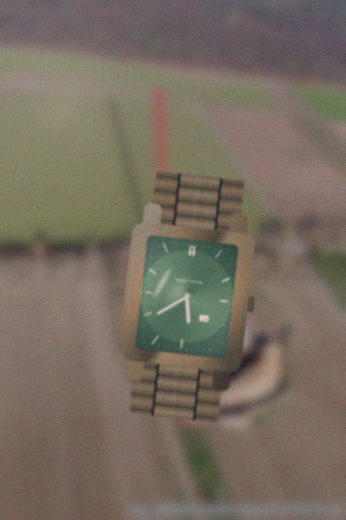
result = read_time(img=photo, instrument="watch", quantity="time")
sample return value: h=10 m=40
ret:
h=5 m=39
